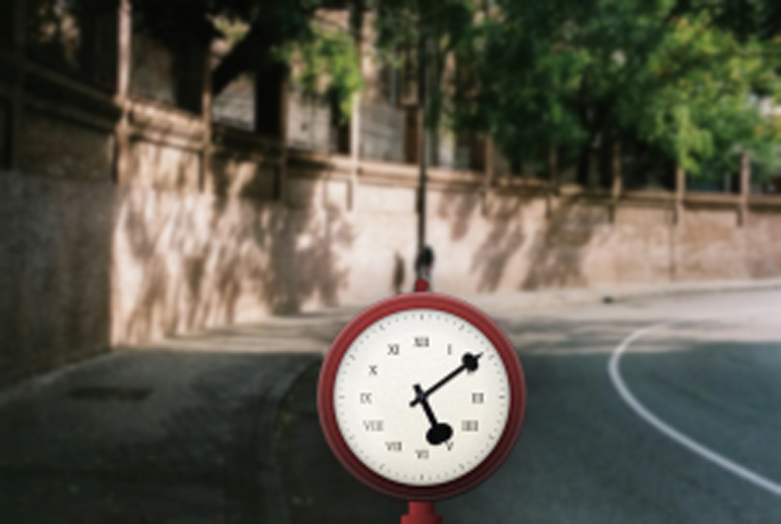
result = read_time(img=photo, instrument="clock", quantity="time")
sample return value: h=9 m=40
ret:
h=5 m=9
